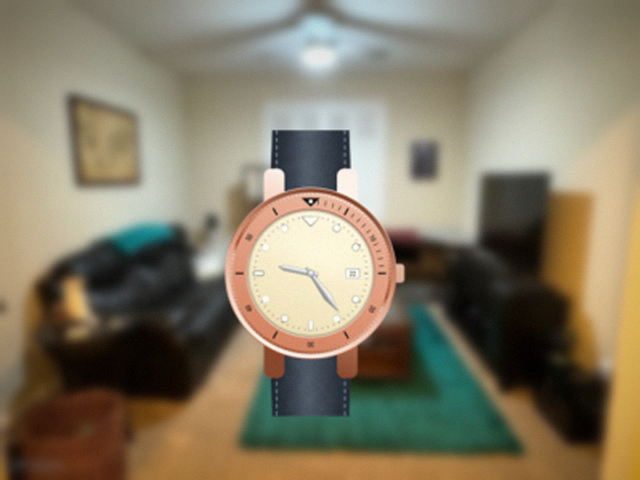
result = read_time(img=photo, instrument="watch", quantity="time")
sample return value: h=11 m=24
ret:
h=9 m=24
